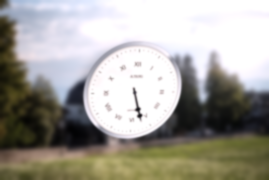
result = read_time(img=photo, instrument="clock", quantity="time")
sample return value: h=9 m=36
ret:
h=5 m=27
